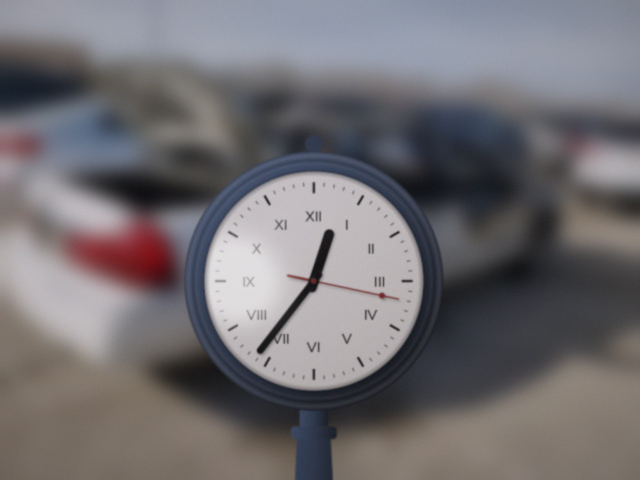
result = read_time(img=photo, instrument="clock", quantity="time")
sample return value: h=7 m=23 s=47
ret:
h=12 m=36 s=17
